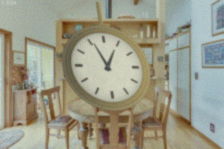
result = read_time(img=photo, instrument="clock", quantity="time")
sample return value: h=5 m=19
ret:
h=12 m=56
